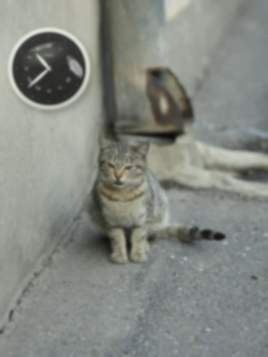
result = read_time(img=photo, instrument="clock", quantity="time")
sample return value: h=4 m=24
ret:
h=10 m=38
